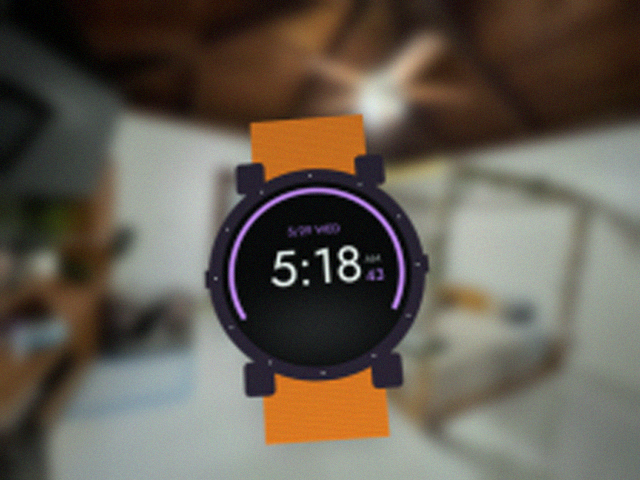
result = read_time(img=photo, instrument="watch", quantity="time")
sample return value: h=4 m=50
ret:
h=5 m=18
